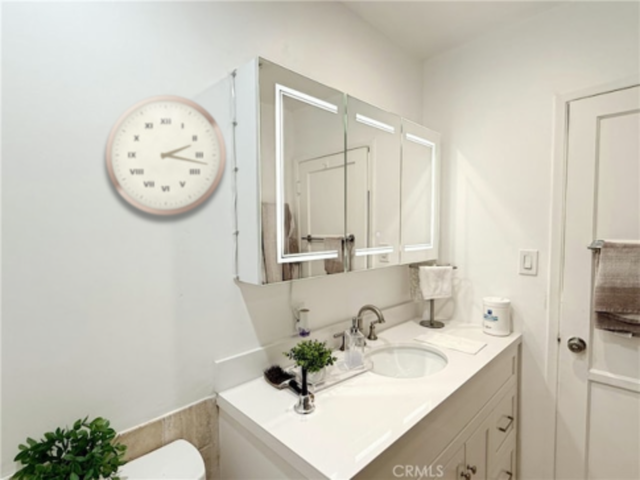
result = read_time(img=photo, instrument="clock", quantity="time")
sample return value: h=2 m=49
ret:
h=2 m=17
